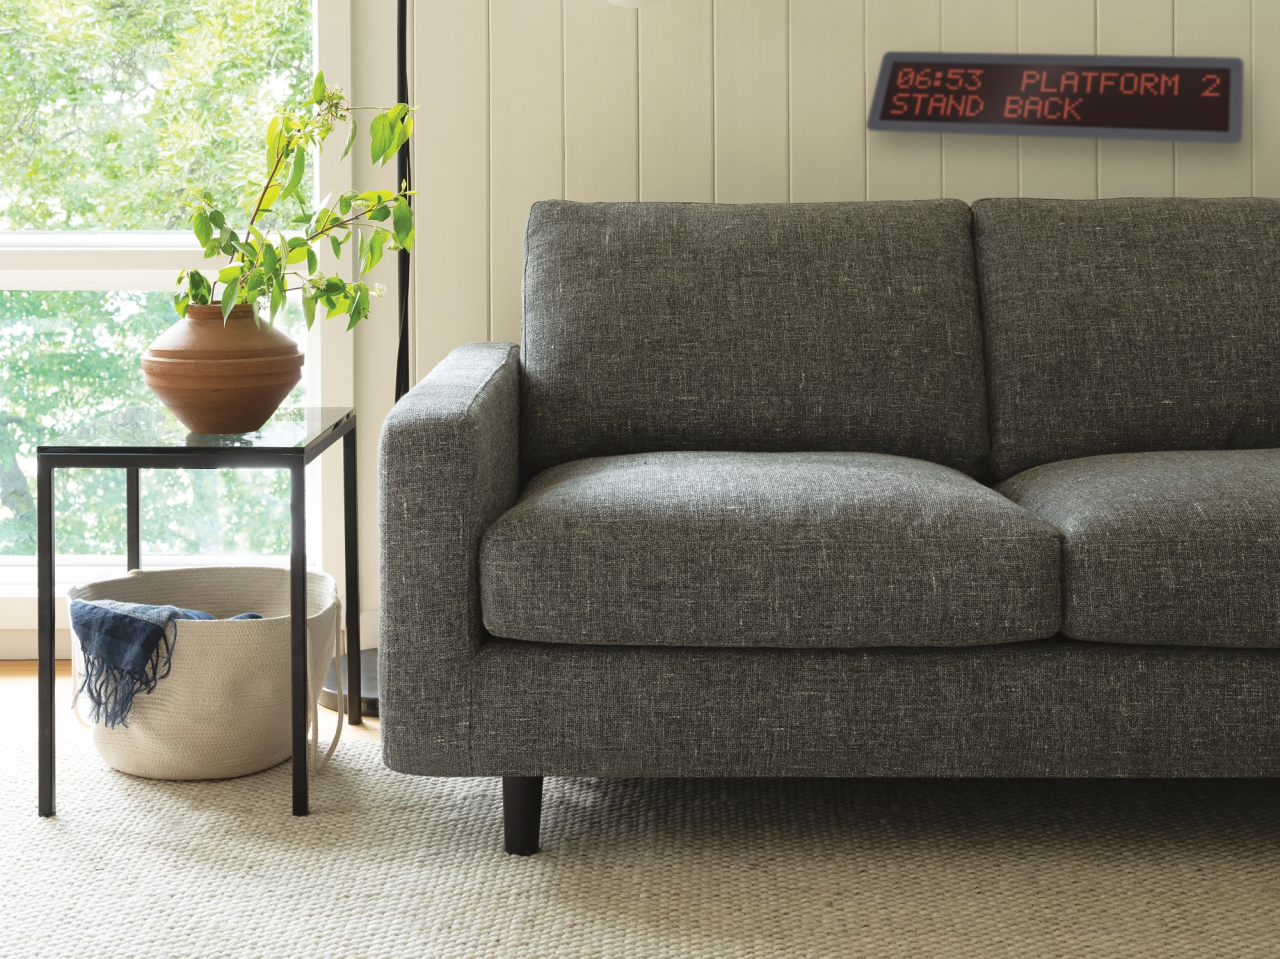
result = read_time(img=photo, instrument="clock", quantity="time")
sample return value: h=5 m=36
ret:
h=6 m=53
